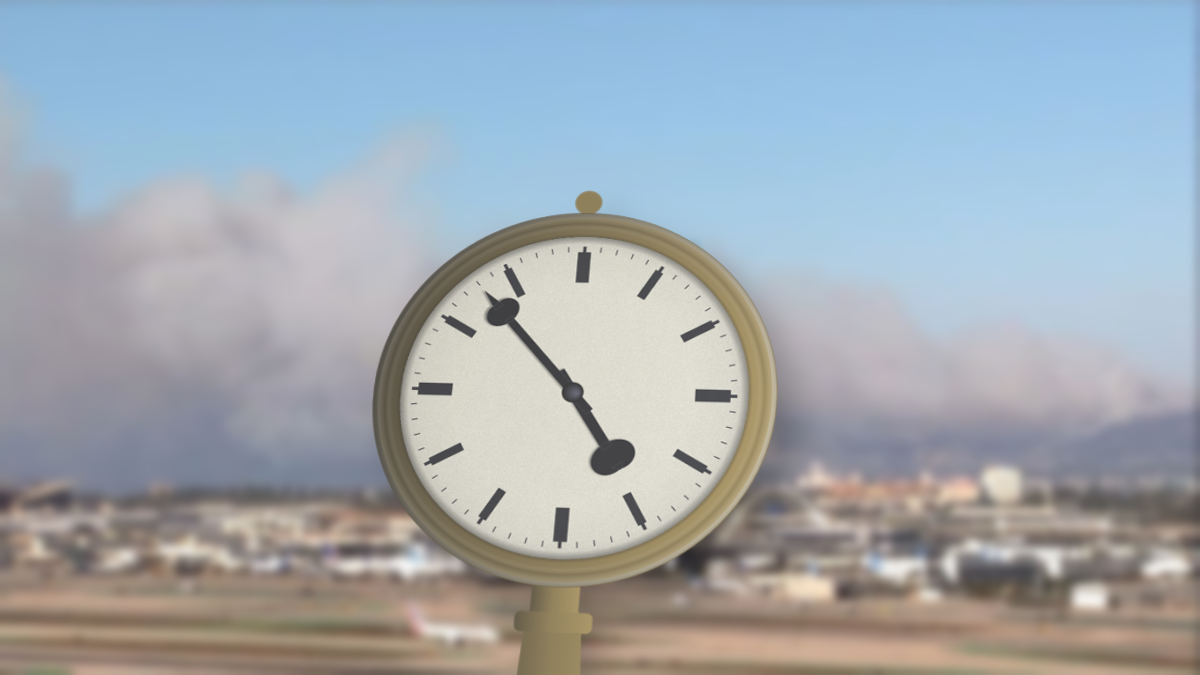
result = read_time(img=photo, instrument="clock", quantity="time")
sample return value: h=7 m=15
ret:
h=4 m=53
